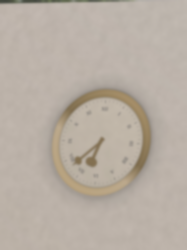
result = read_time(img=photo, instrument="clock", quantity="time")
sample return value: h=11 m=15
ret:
h=6 m=38
